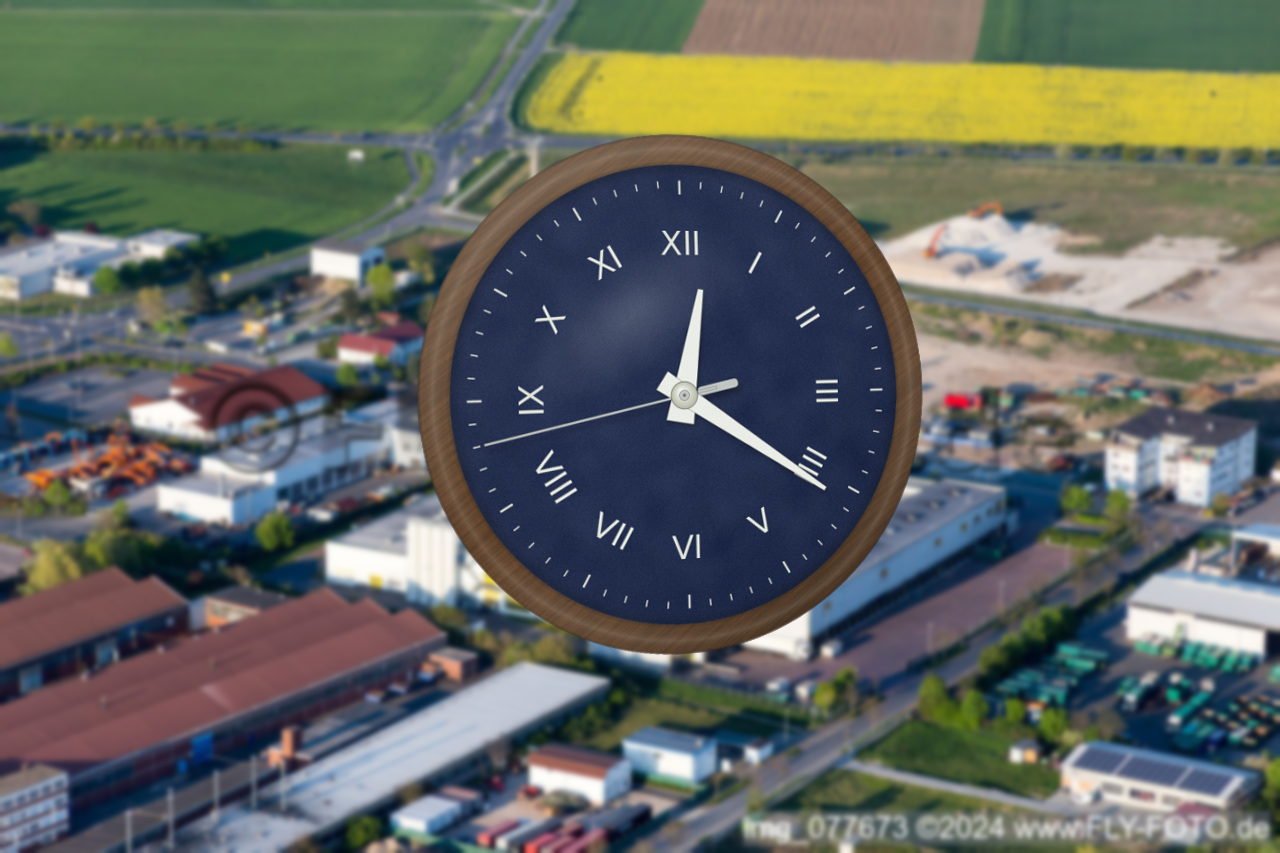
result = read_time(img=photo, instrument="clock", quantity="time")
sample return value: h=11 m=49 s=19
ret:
h=12 m=20 s=43
